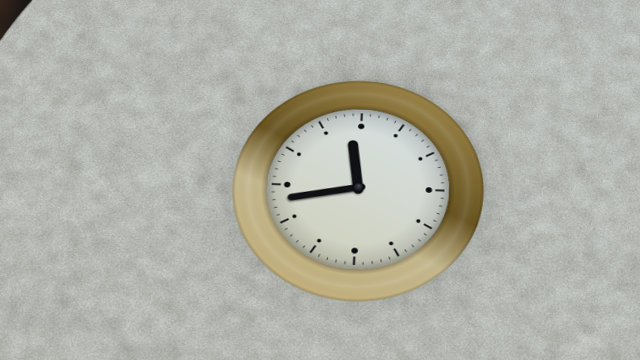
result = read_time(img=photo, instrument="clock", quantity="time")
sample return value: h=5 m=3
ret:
h=11 m=43
